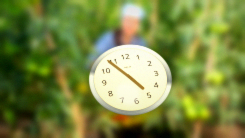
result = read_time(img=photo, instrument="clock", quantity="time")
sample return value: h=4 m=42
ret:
h=4 m=54
